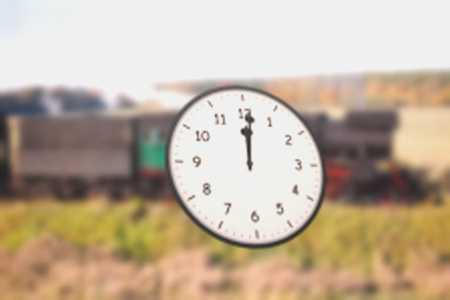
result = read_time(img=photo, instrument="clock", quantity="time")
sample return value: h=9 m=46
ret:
h=12 m=1
